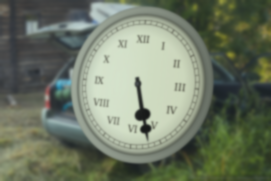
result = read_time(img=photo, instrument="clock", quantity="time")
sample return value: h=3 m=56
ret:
h=5 m=27
